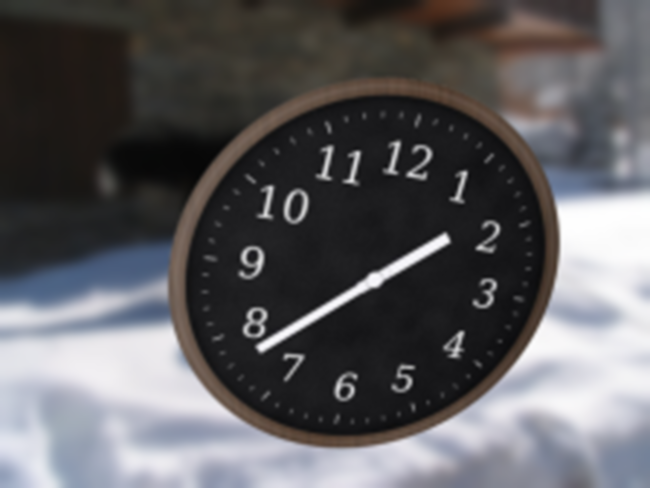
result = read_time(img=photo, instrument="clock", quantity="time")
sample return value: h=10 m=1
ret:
h=1 m=38
